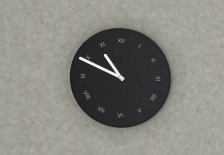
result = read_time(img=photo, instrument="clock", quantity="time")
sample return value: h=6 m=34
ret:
h=10 m=49
